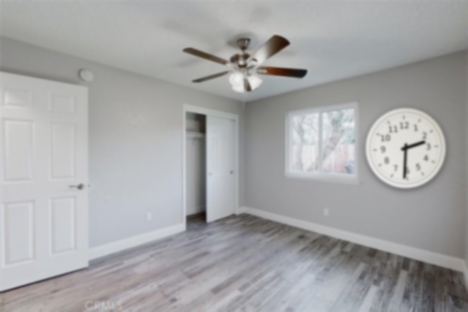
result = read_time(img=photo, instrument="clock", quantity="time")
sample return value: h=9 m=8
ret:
h=2 m=31
